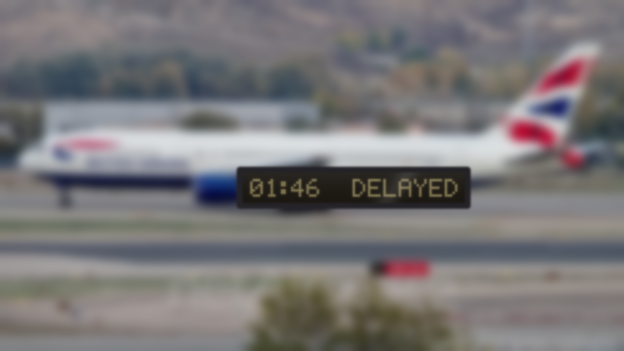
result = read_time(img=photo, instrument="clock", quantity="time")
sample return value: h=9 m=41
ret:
h=1 m=46
